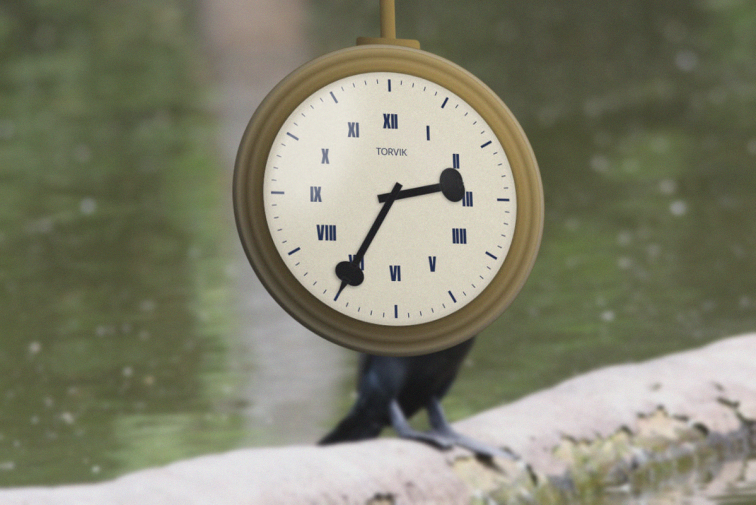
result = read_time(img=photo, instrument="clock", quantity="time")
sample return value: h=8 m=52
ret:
h=2 m=35
